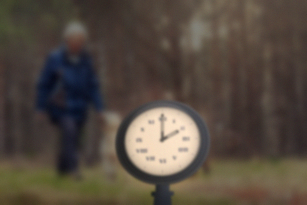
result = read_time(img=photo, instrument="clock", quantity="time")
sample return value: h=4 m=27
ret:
h=2 m=0
